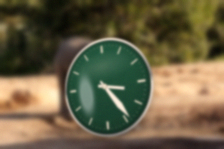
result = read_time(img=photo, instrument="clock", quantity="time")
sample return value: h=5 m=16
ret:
h=3 m=24
